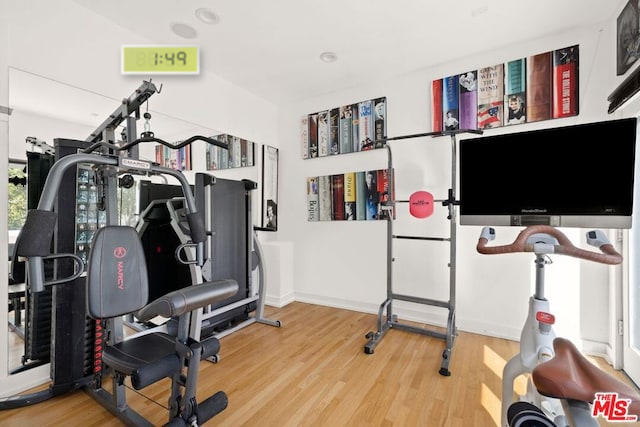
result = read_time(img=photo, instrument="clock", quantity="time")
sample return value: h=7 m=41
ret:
h=1 m=49
